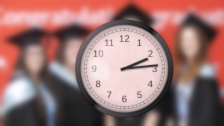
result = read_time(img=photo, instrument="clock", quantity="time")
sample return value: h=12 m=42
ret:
h=2 m=14
